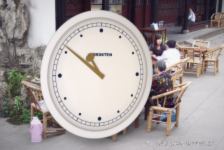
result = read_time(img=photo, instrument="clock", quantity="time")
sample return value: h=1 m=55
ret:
h=10 m=51
